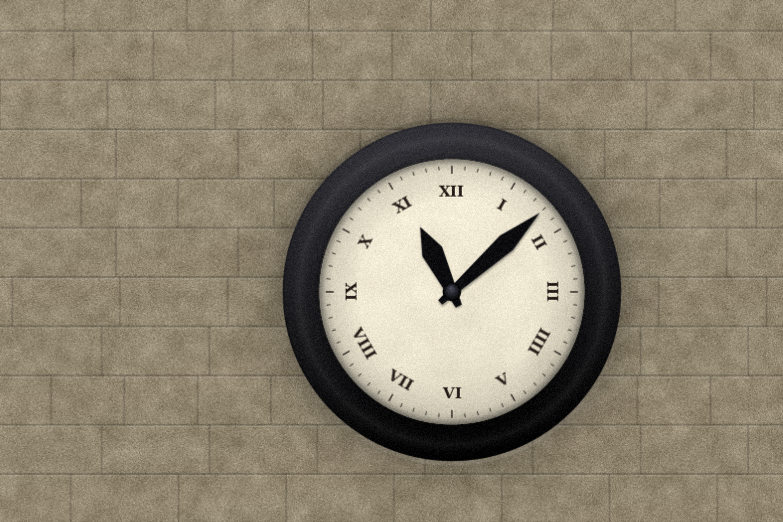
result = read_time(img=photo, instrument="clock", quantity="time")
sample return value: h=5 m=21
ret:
h=11 m=8
